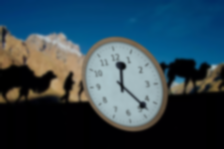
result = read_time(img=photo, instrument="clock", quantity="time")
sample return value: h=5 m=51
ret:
h=12 m=23
